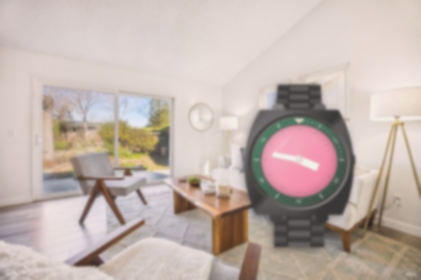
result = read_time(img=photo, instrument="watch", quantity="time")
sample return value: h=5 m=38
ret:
h=3 m=47
